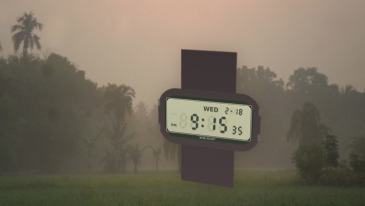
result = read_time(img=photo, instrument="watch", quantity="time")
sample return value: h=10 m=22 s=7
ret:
h=9 m=15 s=35
